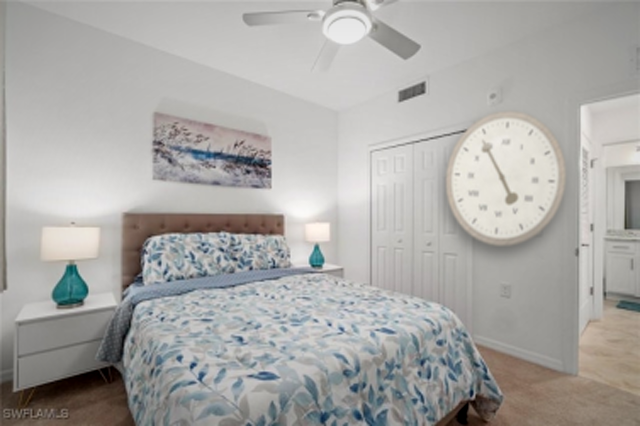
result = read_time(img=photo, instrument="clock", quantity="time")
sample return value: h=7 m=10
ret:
h=4 m=54
